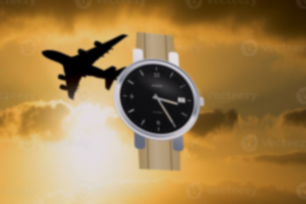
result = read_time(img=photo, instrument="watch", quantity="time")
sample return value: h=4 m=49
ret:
h=3 m=25
